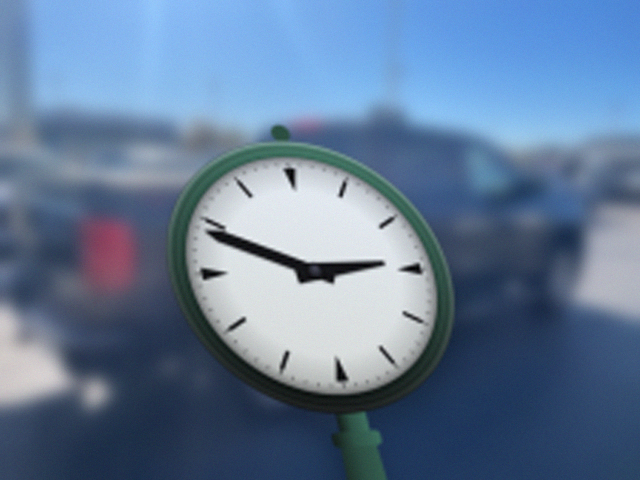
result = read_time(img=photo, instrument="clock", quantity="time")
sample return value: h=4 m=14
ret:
h=2 m=49
